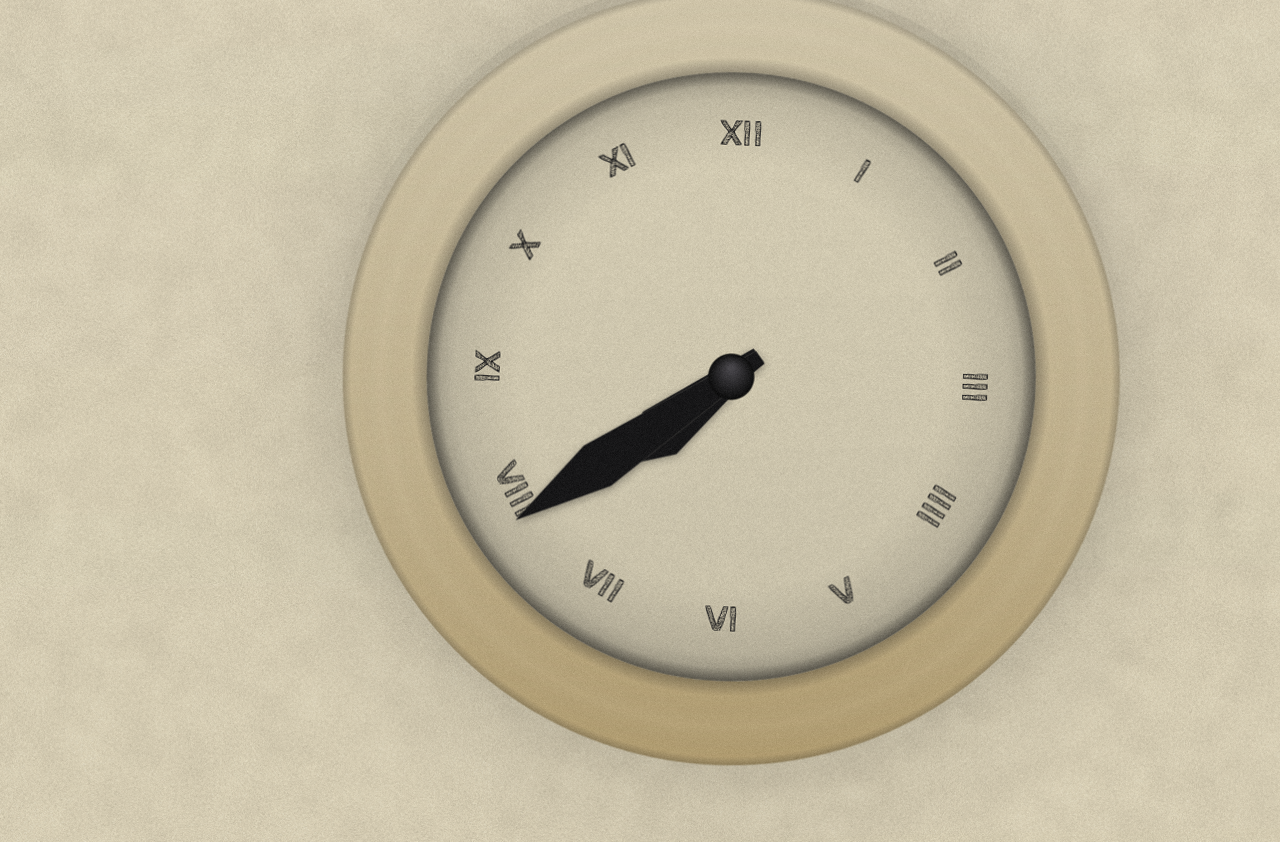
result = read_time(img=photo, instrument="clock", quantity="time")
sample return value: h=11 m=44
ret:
h=7 m=39
